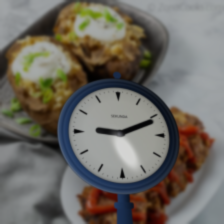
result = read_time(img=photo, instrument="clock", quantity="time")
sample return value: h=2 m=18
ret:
h=9 m=11
